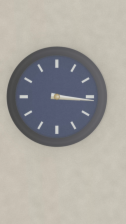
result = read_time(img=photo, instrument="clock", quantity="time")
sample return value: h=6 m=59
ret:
h=3 m=16
